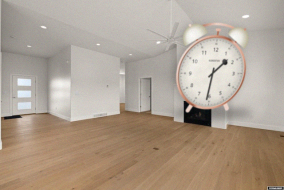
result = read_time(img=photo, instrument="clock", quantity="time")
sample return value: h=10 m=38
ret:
h=1 m=31
